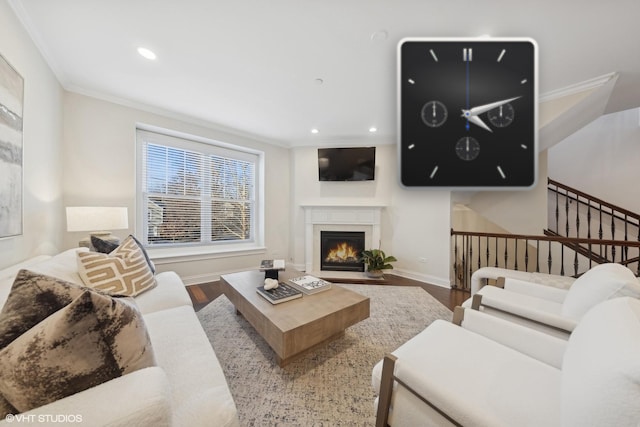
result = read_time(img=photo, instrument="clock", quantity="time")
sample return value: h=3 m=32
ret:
h=4 m=12
